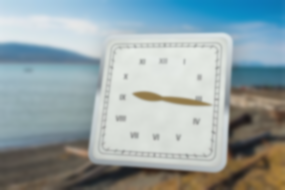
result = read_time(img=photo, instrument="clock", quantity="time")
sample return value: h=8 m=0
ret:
h=9 m=16
